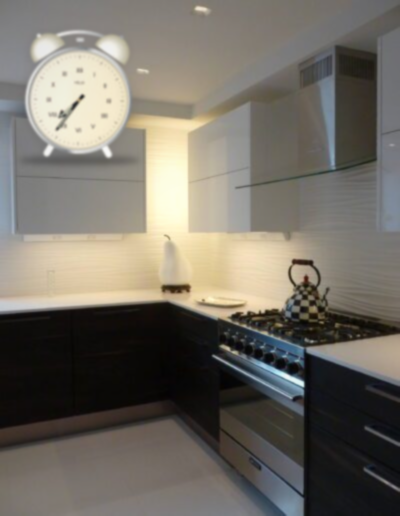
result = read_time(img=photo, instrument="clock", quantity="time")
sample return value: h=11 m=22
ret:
h=7 m=36
